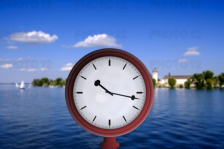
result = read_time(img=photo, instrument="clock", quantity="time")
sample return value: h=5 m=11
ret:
h=10 m=17
